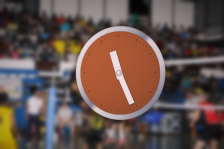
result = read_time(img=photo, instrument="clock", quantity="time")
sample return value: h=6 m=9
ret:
h=11 m=26
